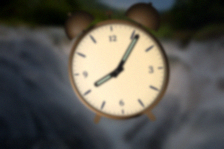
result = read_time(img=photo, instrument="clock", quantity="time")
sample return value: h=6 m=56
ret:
h=8 m=6
